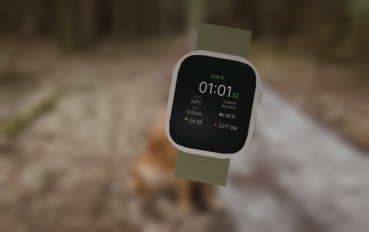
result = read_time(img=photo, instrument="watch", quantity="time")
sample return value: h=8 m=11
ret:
h=1 m=1
